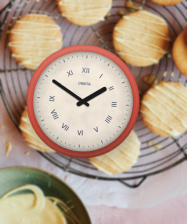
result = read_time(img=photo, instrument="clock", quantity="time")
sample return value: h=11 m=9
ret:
h=1 m=50
